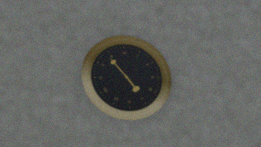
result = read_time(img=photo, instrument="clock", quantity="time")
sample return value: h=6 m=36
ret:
h=4 m=54
